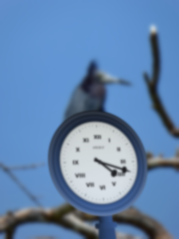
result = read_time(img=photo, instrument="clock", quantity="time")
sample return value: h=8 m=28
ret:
h=4 m=18
